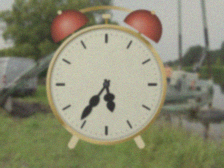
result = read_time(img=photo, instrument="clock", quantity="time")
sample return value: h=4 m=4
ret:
h=5 m=36
